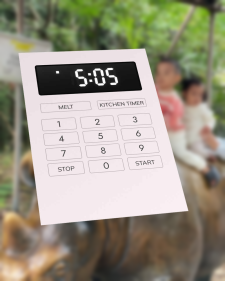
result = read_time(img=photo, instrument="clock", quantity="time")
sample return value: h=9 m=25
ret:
h=5 m=5
